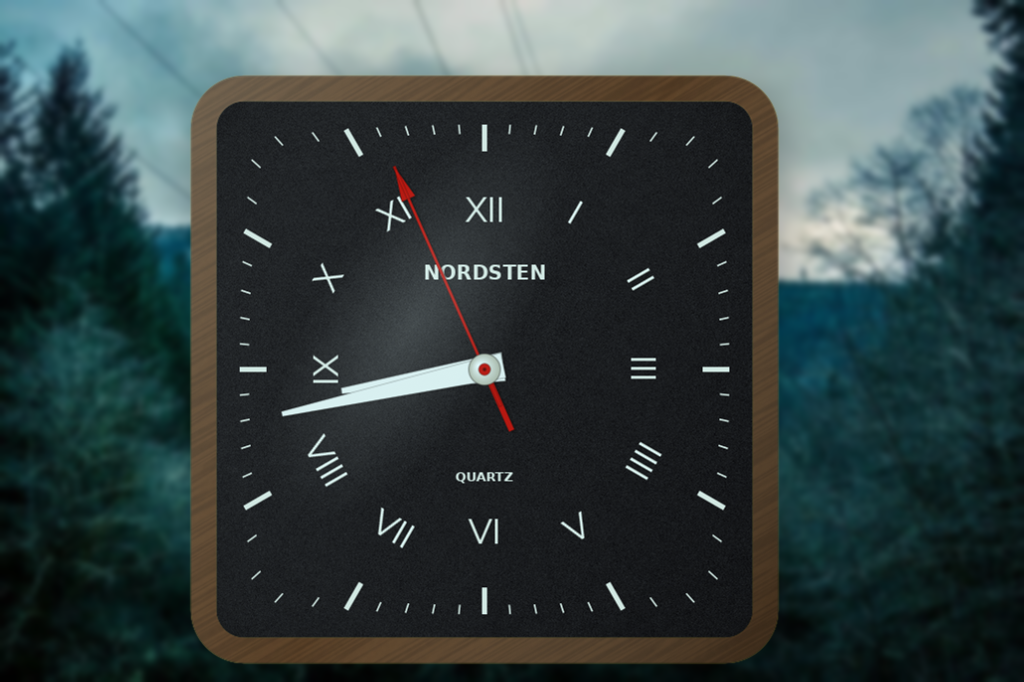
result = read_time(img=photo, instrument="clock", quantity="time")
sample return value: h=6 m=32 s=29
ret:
h=8 m=42 s=56
